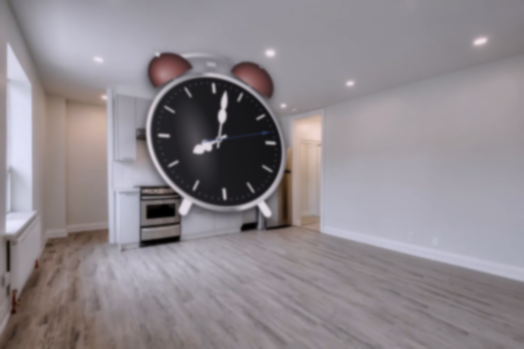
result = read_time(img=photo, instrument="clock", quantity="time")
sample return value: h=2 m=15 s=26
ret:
h=8 m=2 s=13
